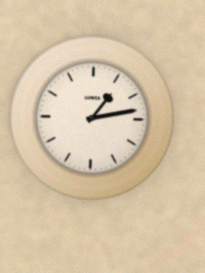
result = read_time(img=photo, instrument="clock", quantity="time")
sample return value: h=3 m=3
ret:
h=1 m=13
